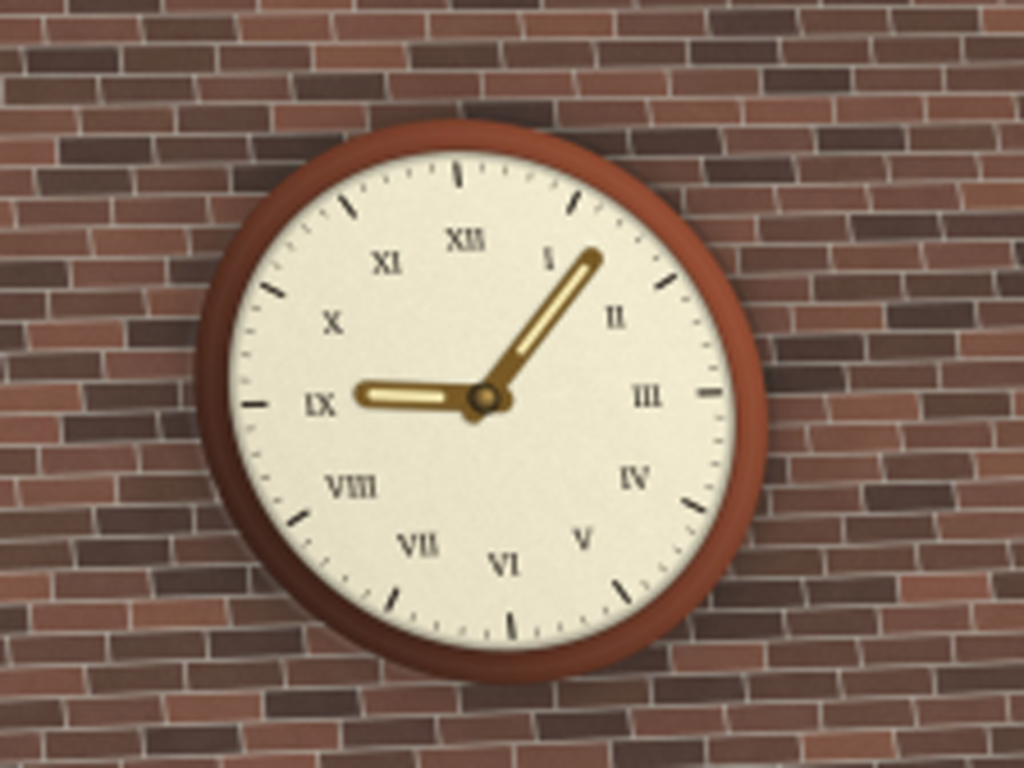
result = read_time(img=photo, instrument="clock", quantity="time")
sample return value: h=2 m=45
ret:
h=9 m=7
